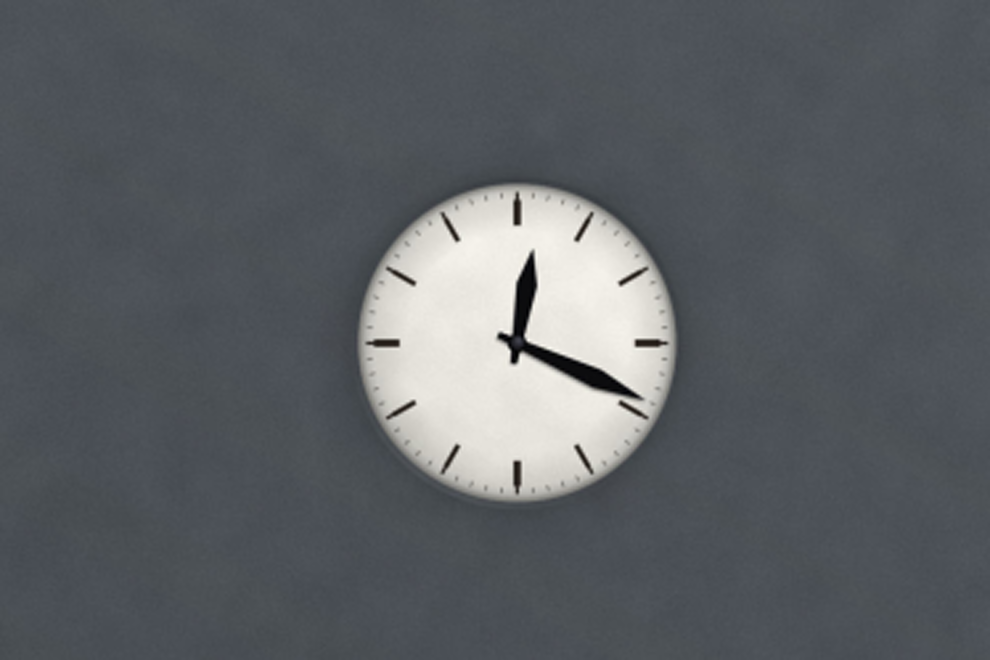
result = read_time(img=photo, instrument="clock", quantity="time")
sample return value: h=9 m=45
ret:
h=12 m=19
